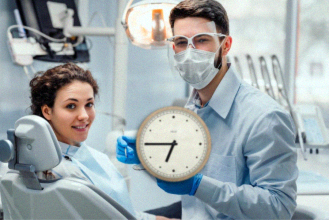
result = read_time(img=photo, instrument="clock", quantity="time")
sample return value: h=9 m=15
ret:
h=6 m=45
